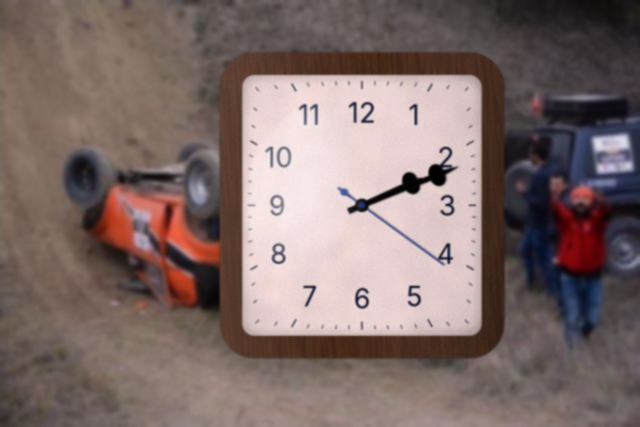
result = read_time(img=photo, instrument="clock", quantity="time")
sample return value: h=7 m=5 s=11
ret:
h=2 m=11 s=21
